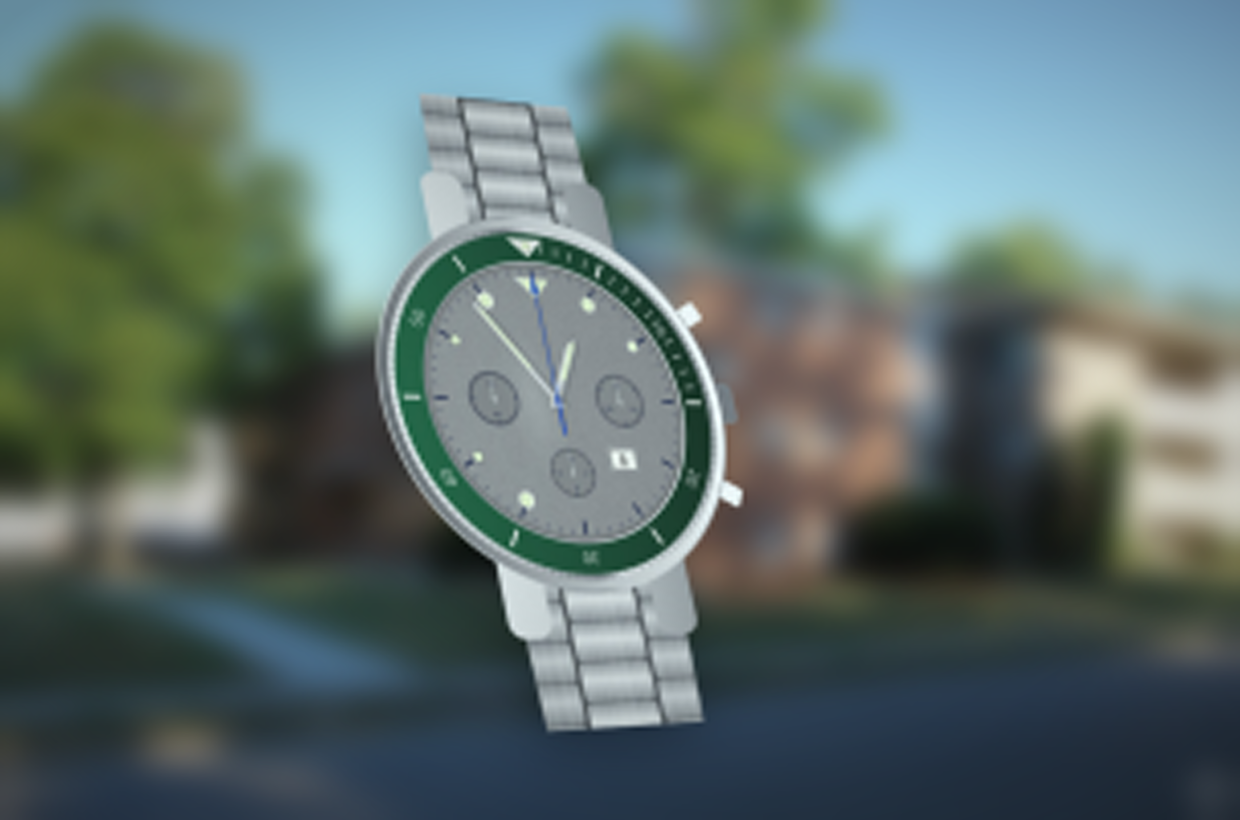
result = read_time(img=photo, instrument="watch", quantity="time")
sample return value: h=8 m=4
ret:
h=12 m=54
